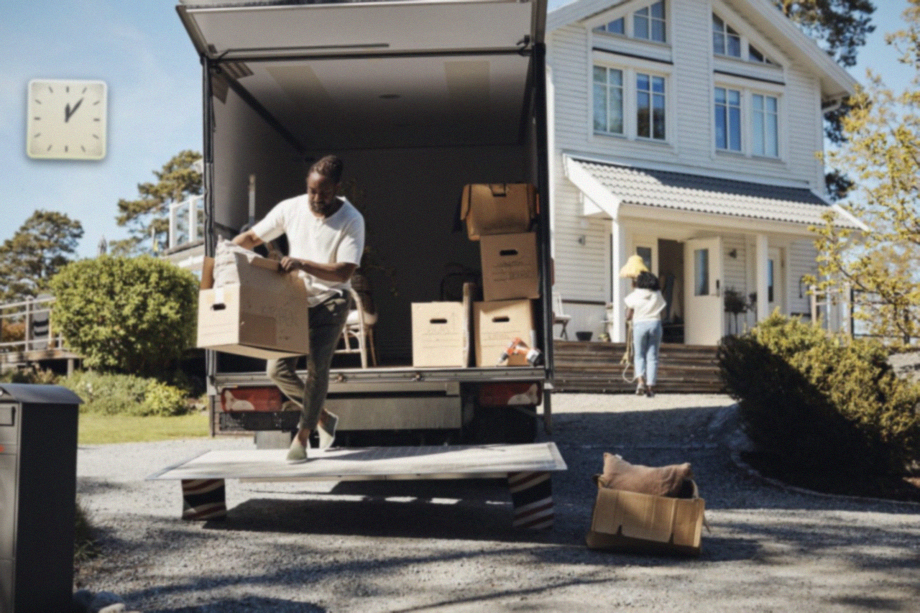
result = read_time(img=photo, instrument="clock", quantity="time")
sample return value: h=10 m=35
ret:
h=12 m=6
